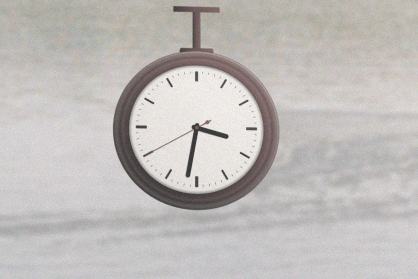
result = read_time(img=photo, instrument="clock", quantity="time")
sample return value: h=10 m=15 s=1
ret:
h=3 m=31 s=40
